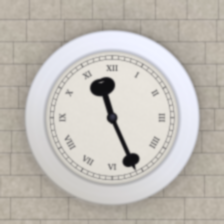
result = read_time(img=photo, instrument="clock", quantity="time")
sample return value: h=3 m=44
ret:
h=11 m=26
